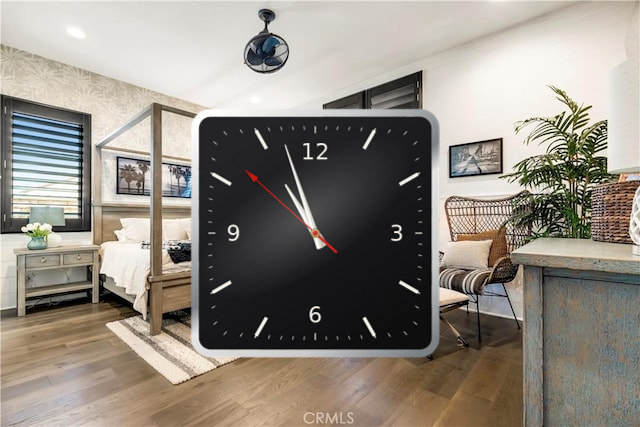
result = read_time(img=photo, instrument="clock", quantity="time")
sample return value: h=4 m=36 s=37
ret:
h=10 m=56 s=52
